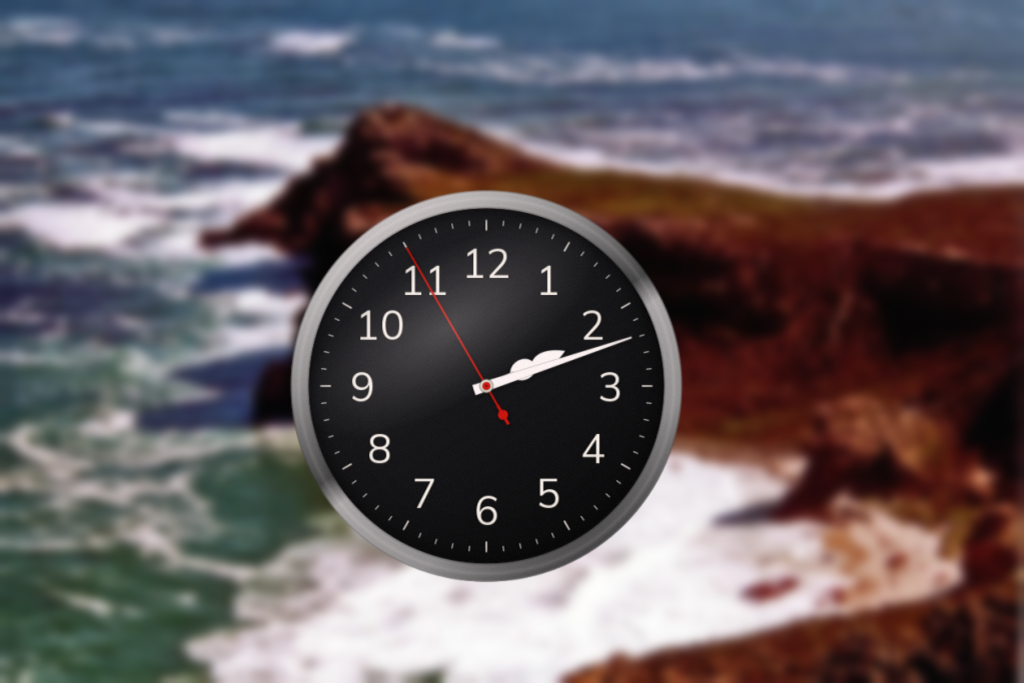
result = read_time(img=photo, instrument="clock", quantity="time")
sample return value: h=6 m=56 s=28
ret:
h=2 m=11 s=55
